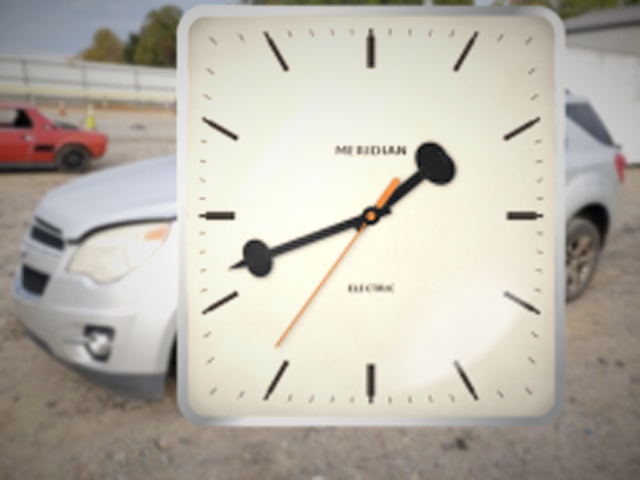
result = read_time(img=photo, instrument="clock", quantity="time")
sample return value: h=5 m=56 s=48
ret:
h=1 m=41 s=36
